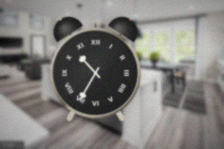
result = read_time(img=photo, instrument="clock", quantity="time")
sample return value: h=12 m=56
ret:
h=10 m=35
